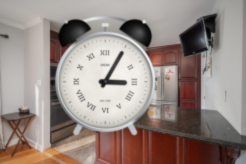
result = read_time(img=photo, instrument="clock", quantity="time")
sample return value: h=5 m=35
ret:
h=3 m=5
